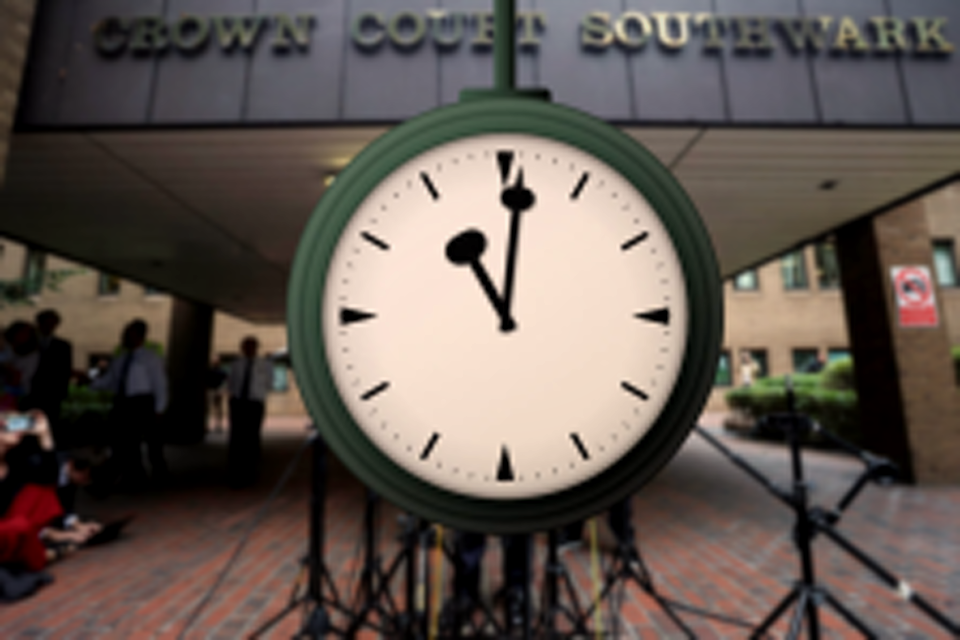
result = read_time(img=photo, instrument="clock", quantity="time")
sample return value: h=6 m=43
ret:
h=11 m=1
